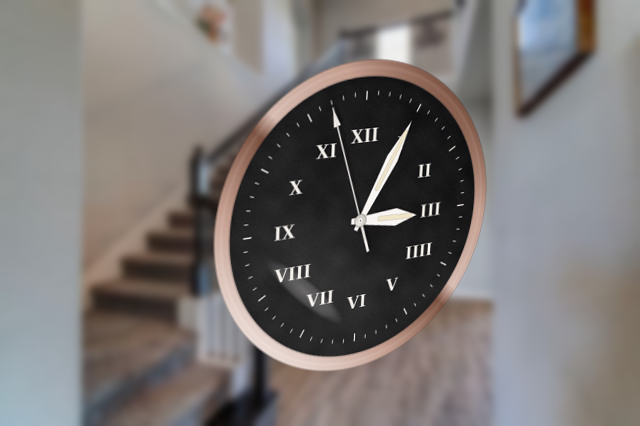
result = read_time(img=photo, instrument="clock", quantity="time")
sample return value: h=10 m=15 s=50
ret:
h=3 m=4 s=57
